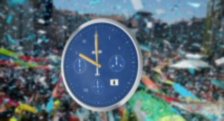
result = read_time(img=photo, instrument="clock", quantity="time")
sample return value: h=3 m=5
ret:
h=10 m=0
